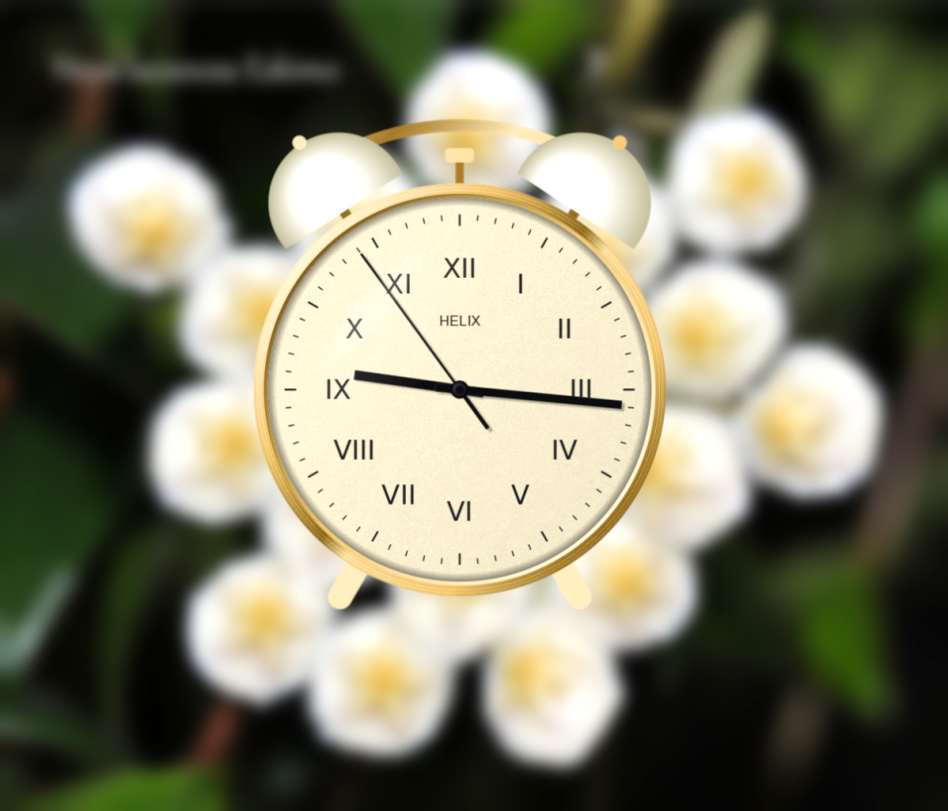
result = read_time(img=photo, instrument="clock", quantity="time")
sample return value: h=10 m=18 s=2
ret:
h=9 m=15 s=54
